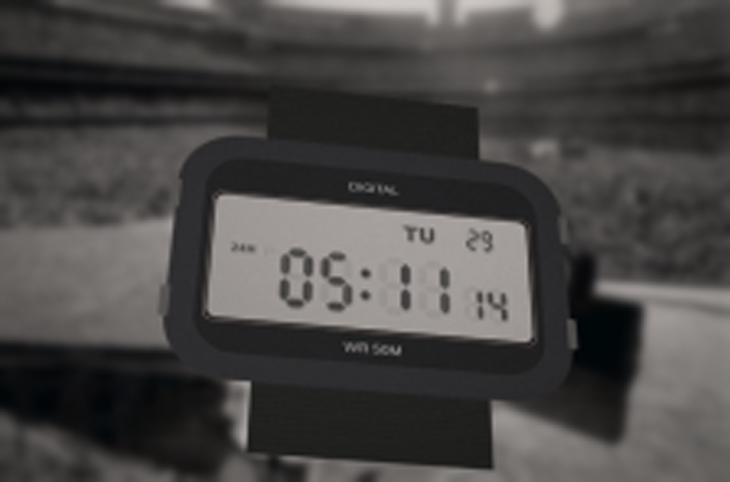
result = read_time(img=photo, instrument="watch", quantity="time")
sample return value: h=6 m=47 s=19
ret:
h=5 m=11 s=14
